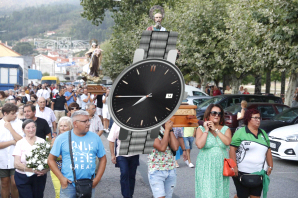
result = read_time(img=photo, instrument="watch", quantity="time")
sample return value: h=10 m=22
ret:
h=7 m=45
